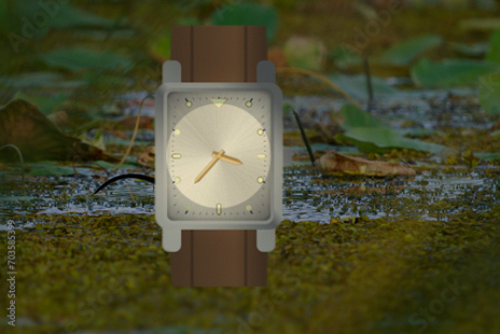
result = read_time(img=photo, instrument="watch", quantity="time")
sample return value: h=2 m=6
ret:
h=3 m=37
